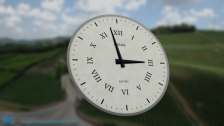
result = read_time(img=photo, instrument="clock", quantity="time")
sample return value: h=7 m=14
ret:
h=2 m=58
